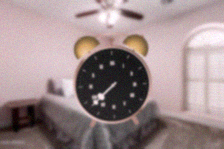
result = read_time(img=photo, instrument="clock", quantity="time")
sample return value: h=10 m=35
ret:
h=7 m=38
